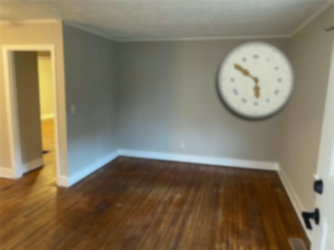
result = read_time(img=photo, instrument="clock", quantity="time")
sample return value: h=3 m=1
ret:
h=5 m=51
